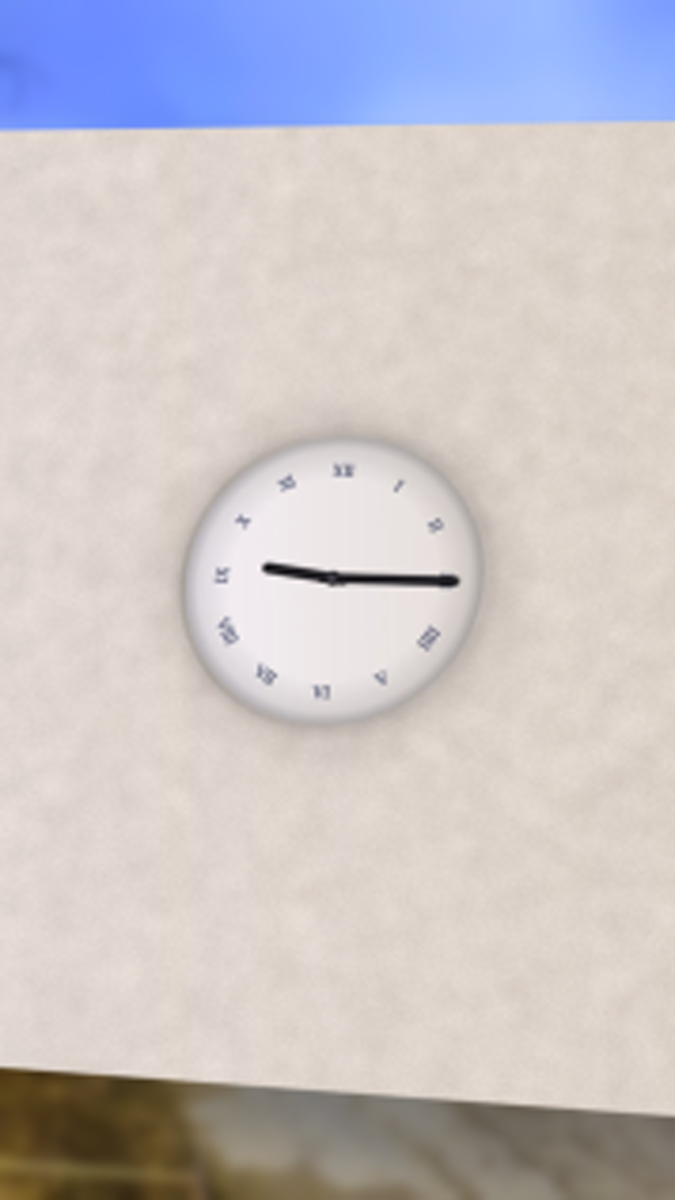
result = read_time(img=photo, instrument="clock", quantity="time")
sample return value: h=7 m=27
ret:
h=9 m=15
